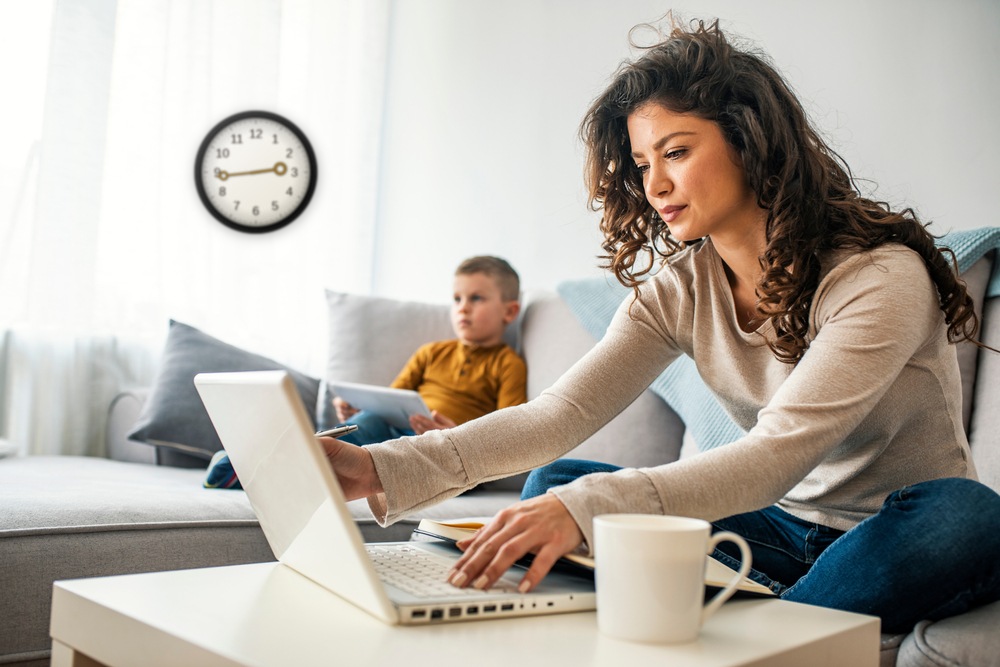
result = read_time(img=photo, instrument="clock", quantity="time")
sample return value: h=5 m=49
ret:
h=2 m=44
